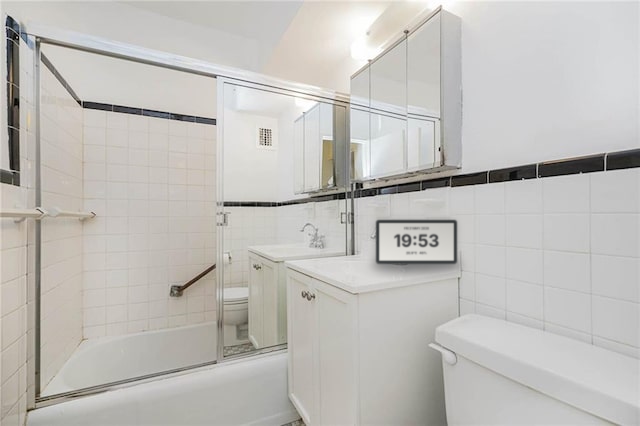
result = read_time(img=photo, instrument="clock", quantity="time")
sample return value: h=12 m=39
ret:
h=19 m=53
